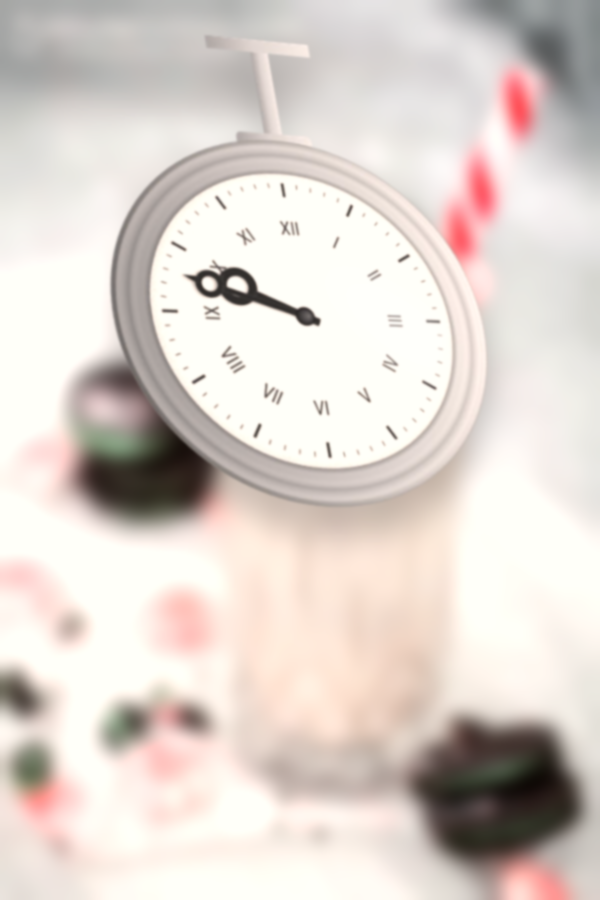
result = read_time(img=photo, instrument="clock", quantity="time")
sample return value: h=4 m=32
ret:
h=9 m=48
